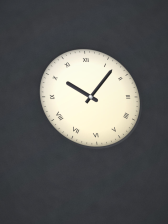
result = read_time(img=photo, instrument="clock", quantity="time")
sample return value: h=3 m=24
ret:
h=10 m=7
